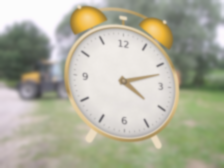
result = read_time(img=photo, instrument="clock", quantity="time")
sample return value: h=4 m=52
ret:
h=4 m=12
